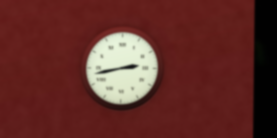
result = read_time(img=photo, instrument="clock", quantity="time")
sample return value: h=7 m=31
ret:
h=2 m=43
